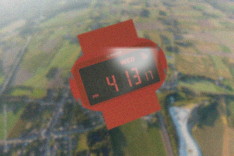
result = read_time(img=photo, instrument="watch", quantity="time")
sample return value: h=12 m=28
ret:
h=4 m=13
